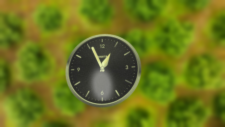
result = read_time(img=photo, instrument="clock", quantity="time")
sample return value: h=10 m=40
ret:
h=12 m=56
